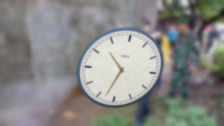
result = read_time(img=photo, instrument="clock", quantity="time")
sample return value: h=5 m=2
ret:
h=10 m=33
